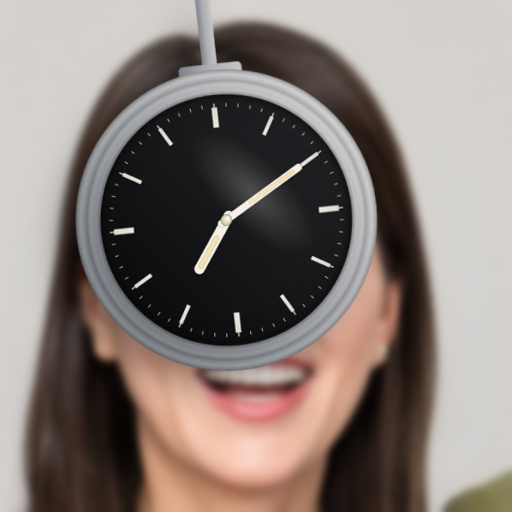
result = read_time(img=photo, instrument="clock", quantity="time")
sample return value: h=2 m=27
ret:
h=7 m=10
